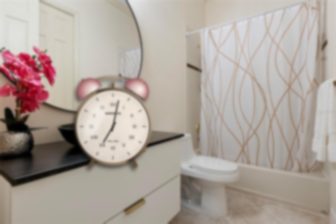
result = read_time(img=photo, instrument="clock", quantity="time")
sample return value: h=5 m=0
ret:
h=7 m=2
